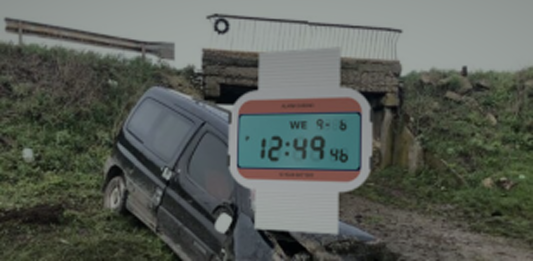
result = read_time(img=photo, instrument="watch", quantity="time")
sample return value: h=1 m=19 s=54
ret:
h=12 m=49 s=46
